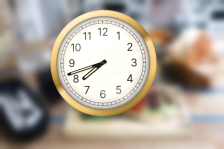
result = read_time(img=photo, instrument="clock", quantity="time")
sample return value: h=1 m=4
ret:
h=7 m=42
